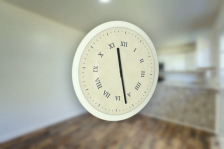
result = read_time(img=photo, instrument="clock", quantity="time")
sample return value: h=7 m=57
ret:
h=11 m=27
